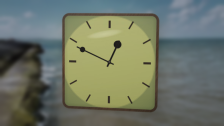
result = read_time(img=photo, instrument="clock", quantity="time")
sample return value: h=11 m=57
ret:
h=12 m=49
